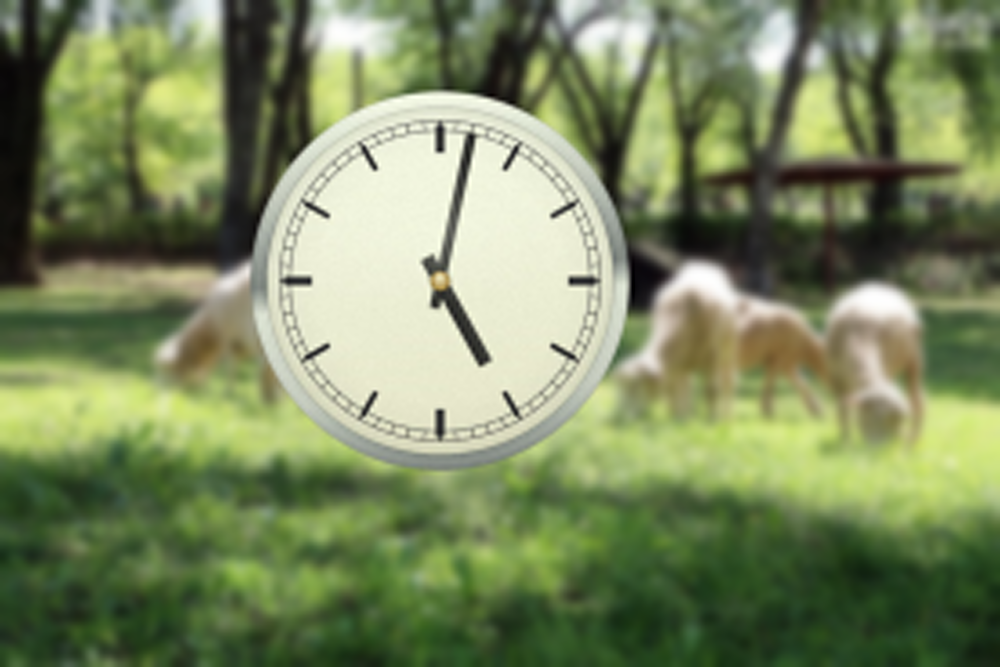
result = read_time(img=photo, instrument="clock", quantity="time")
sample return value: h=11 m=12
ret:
h=5 m=2
